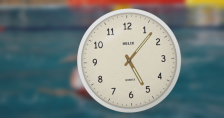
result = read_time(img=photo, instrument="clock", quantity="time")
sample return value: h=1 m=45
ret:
h=5 m=7
